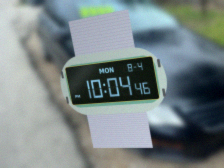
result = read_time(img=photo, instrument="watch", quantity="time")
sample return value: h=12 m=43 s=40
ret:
h=10 m=4 s=46
